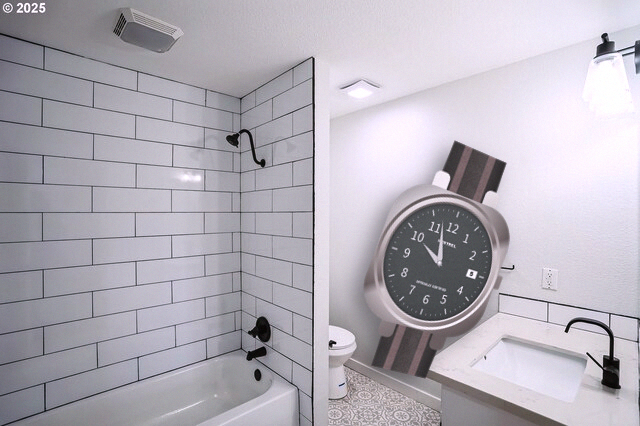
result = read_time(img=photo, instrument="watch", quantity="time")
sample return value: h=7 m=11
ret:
h=9 m=57
